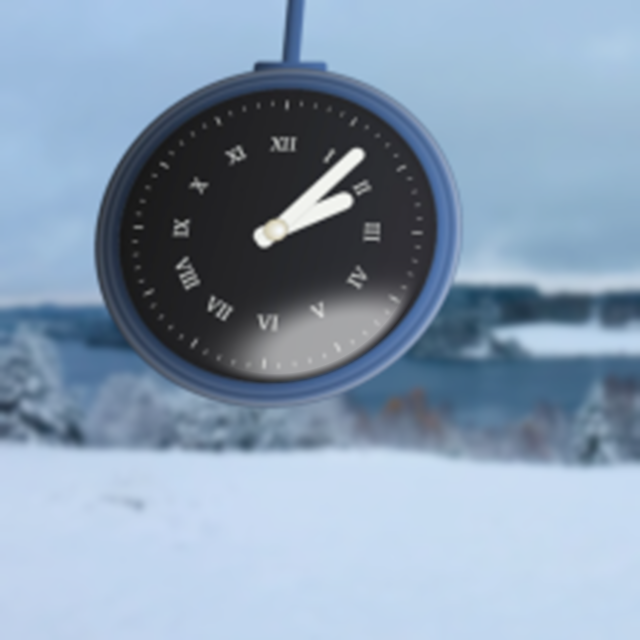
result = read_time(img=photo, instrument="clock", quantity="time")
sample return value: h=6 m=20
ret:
h=2 m=7
